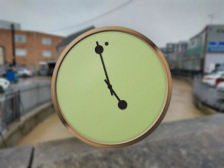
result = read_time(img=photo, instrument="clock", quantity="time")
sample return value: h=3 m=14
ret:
h=4 m=58
